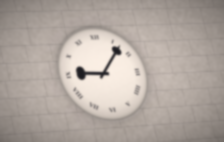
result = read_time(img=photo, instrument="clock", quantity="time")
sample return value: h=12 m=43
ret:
h=9 m=7
